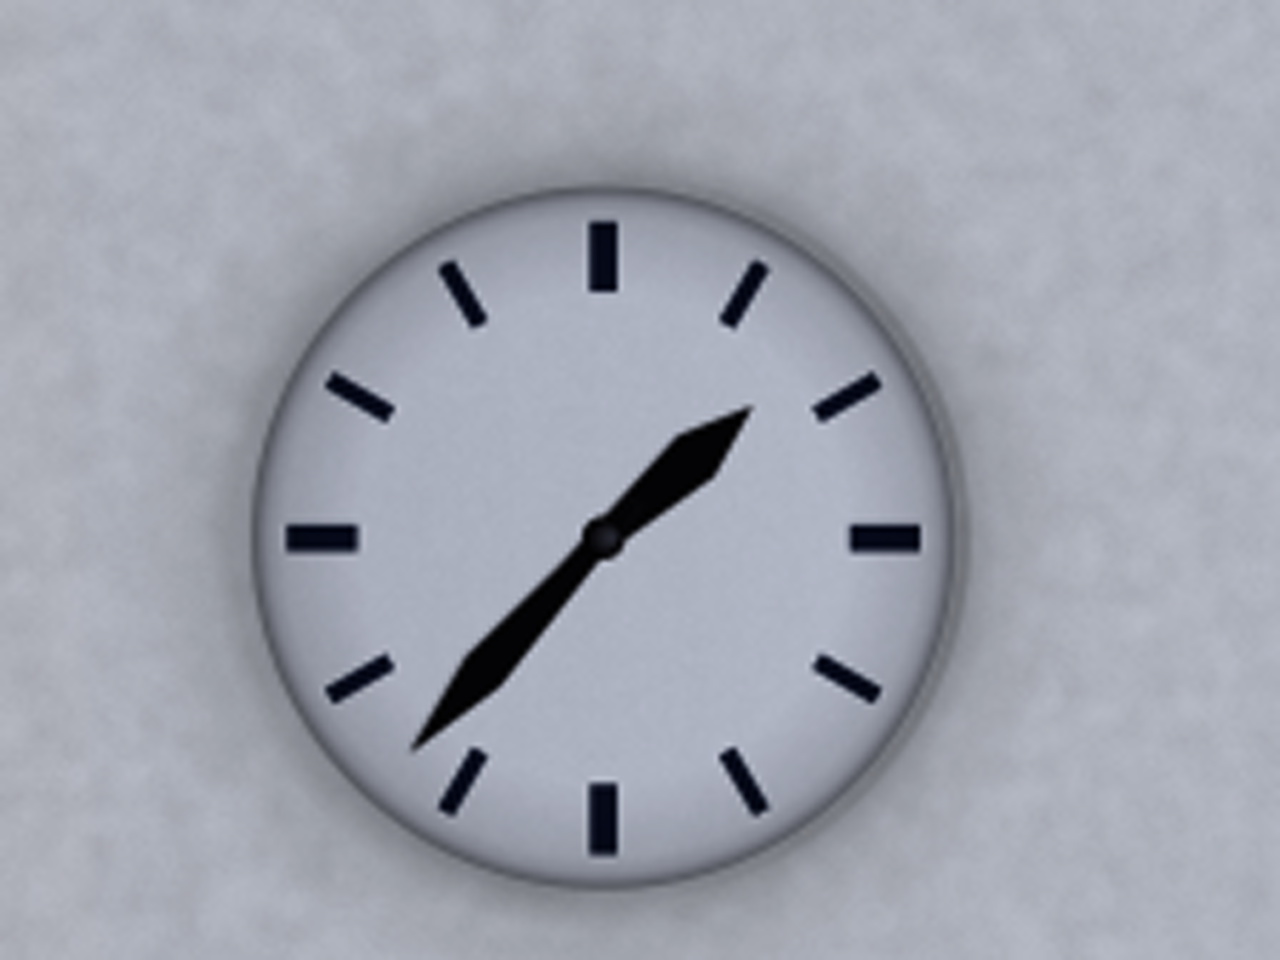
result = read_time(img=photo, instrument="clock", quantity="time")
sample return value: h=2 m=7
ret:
h=1 m=37
